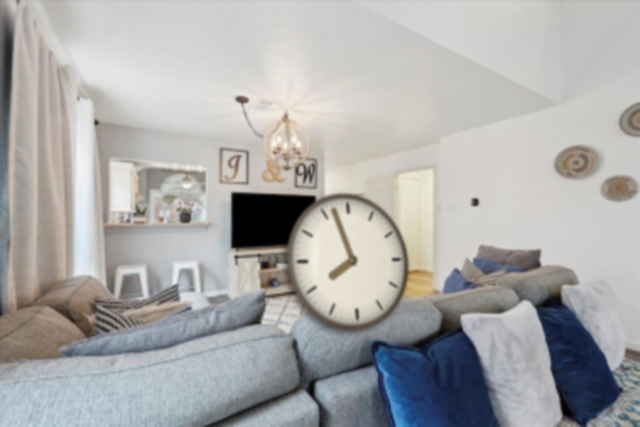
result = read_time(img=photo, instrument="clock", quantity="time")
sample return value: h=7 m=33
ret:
h=7 m=57
